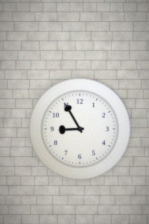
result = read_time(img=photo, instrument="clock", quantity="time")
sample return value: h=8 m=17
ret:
h=8 m=55
